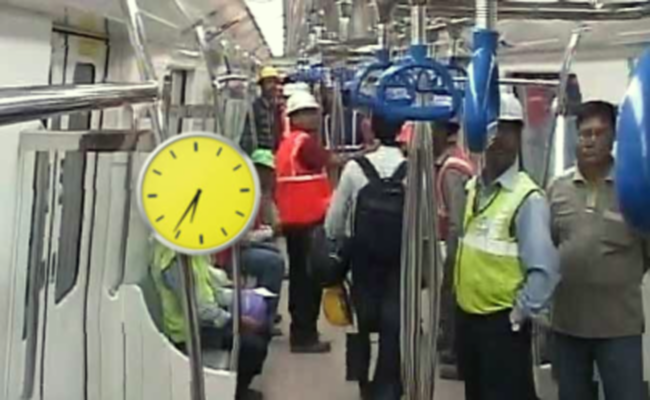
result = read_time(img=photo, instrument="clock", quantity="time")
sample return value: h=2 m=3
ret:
h=6 m=36
